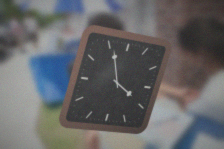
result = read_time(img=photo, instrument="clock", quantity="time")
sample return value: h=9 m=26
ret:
h=3 m=56
